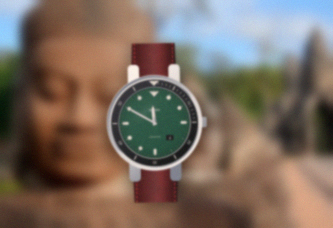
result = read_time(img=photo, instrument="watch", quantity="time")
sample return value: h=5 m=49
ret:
h=11 m=50
